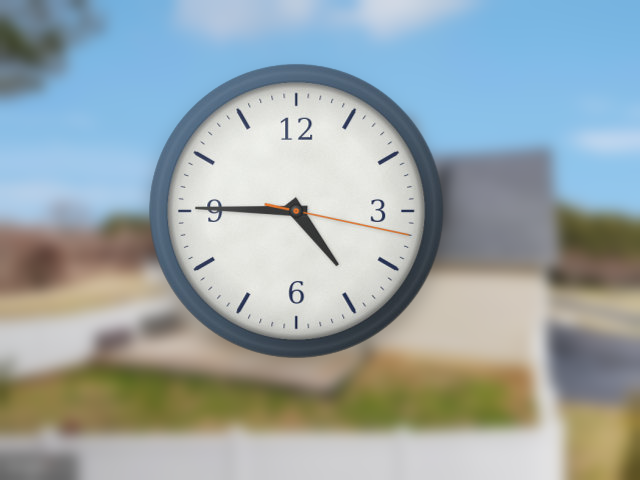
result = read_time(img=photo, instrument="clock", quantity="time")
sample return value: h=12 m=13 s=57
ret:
h=4 m=45 s=17
